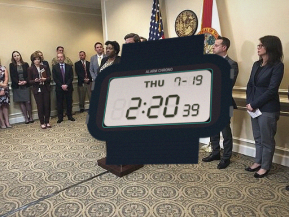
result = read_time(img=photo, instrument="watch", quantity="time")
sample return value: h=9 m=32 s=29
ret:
h=2 m=20 s=39
